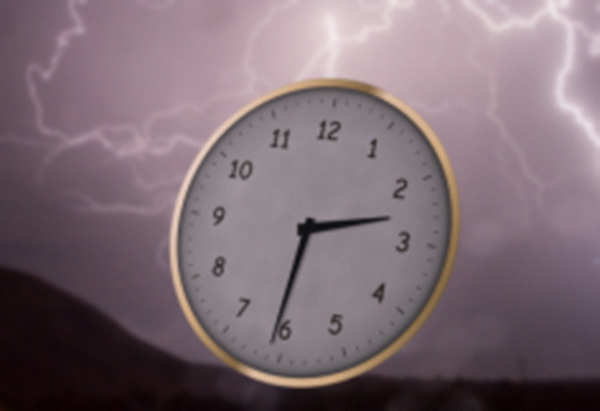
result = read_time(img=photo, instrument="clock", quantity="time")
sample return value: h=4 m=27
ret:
h=2 m=31
